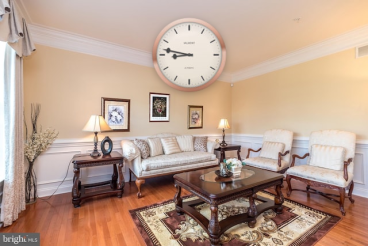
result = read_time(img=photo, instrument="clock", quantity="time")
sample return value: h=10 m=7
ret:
h=8 m=47
